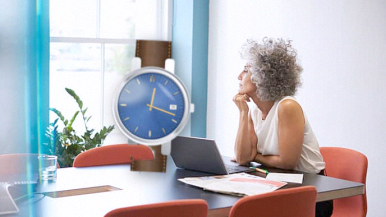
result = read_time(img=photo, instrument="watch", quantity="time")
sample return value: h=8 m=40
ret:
h=12 m=18
